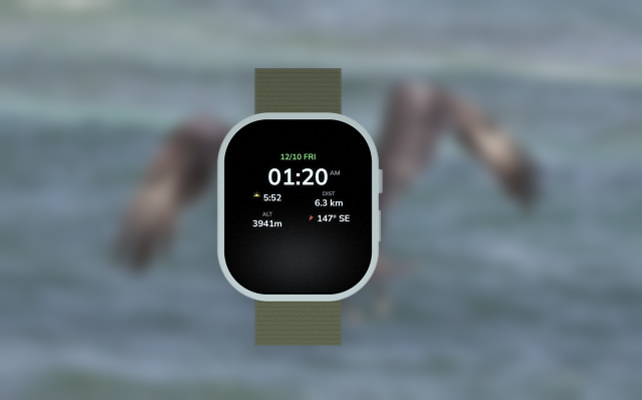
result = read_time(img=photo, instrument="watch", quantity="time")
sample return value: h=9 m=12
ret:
h=1 m=20
